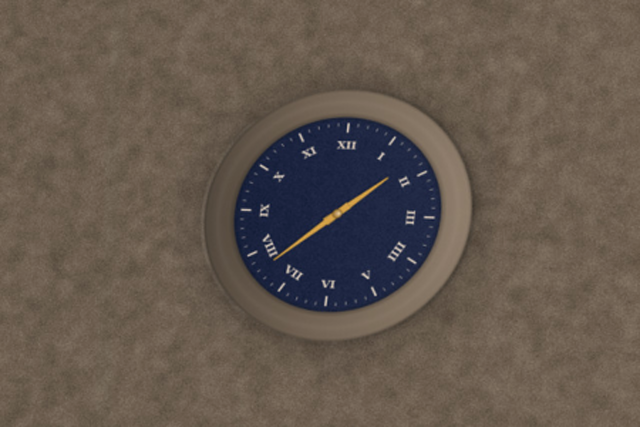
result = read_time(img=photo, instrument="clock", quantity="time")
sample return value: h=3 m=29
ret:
h=1 m=38
